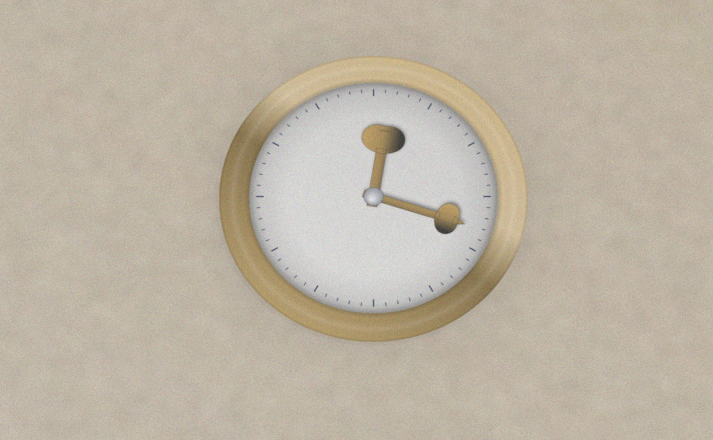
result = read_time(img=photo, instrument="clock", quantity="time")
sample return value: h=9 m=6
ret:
h=12 m=18
